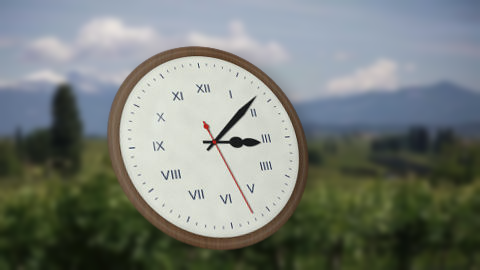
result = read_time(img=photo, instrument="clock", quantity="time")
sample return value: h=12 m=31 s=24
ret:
h=3 m=8 s=27
